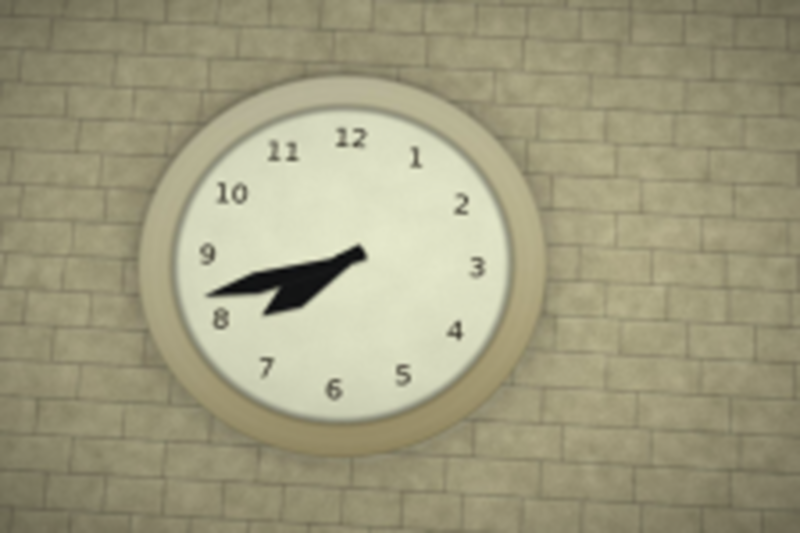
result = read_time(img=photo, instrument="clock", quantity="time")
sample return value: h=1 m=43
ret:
h=7 m=42
